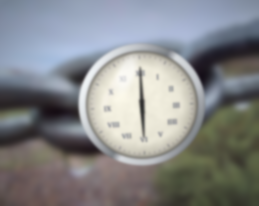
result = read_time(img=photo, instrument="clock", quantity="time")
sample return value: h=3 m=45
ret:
h=6 m=0
